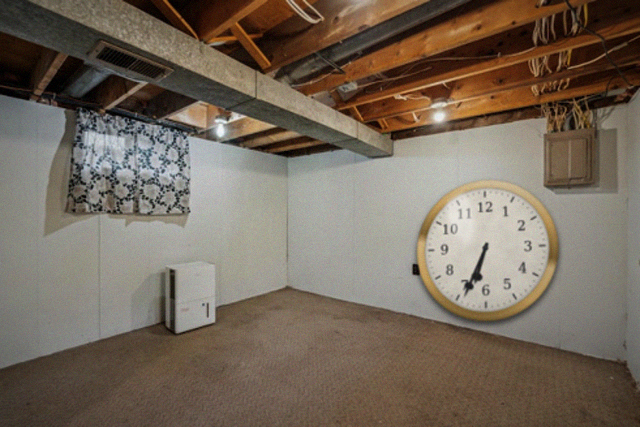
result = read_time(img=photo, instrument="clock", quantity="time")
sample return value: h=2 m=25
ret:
h=6 m=34
